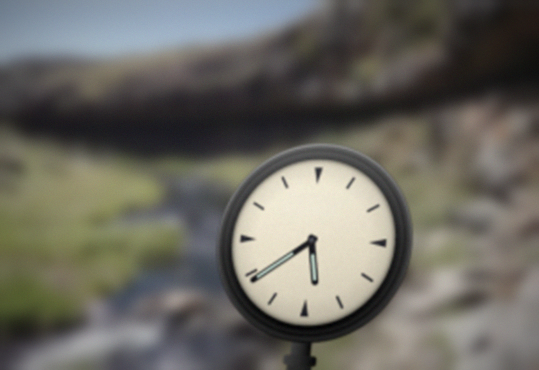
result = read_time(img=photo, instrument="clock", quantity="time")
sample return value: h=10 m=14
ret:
h=5 m=39
